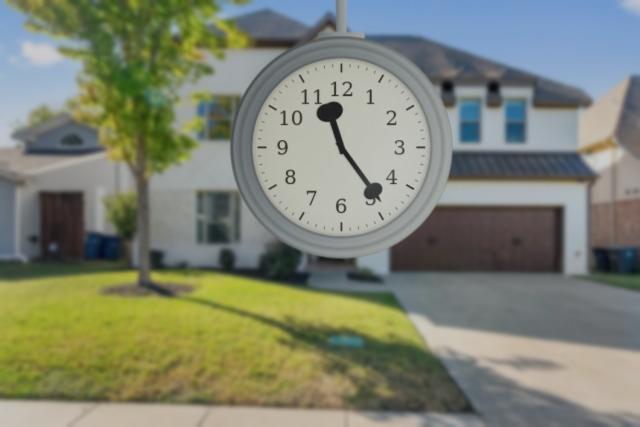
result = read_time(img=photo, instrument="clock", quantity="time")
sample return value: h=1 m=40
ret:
h=11 m=24
